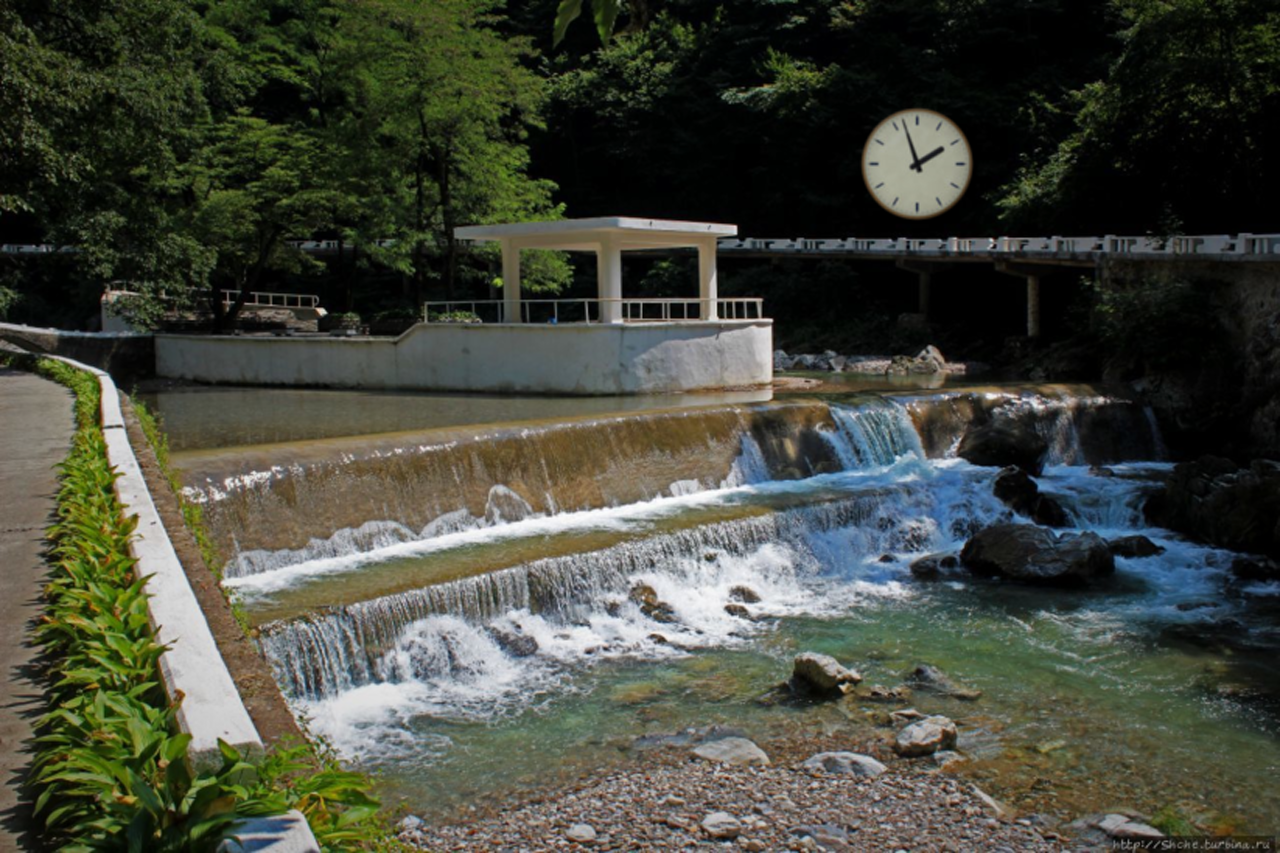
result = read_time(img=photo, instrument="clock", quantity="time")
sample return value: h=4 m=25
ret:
h=1 m=57
